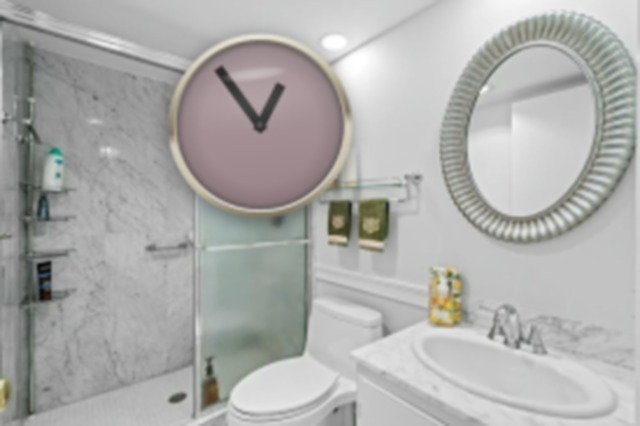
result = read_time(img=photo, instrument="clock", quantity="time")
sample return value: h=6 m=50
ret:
h=12 m=54
